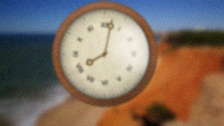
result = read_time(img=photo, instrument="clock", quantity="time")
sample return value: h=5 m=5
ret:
h=8 m=2
